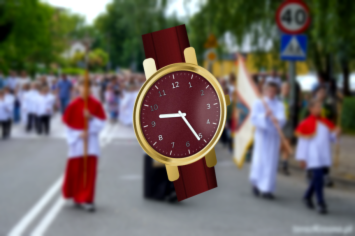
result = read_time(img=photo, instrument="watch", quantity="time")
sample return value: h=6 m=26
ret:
h=9 m=26
